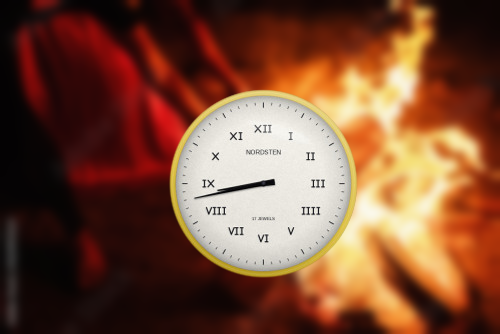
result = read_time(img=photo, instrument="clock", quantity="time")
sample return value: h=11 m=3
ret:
h=8 m=43
